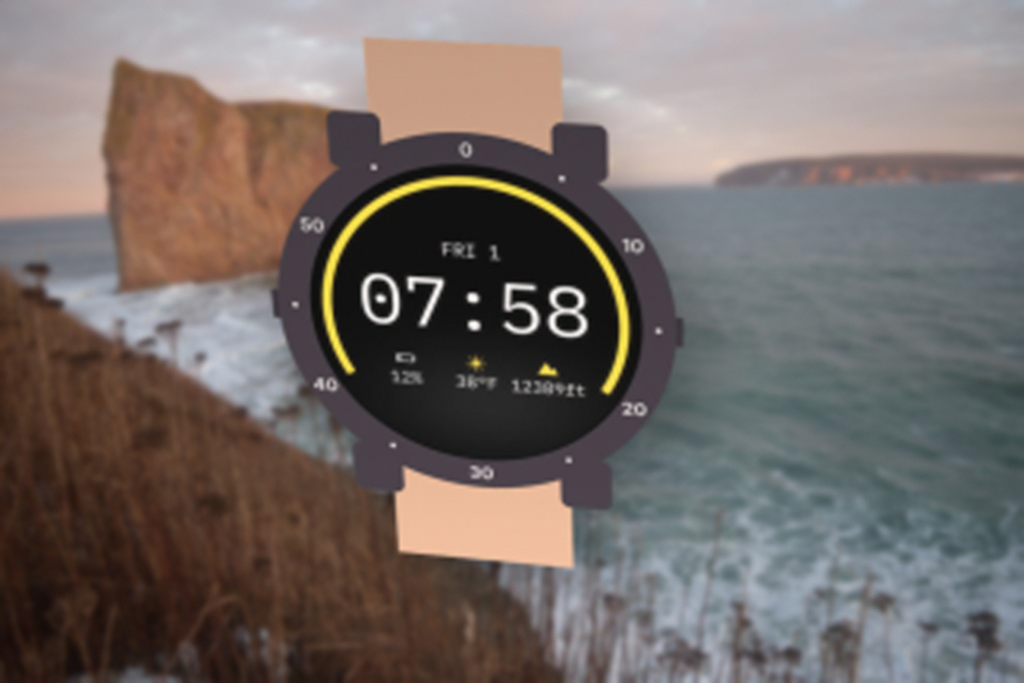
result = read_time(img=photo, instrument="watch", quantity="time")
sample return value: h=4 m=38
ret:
h=7 m=58
